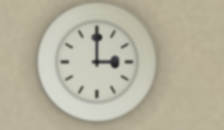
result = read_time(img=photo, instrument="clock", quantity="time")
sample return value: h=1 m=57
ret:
h=3 m=0
